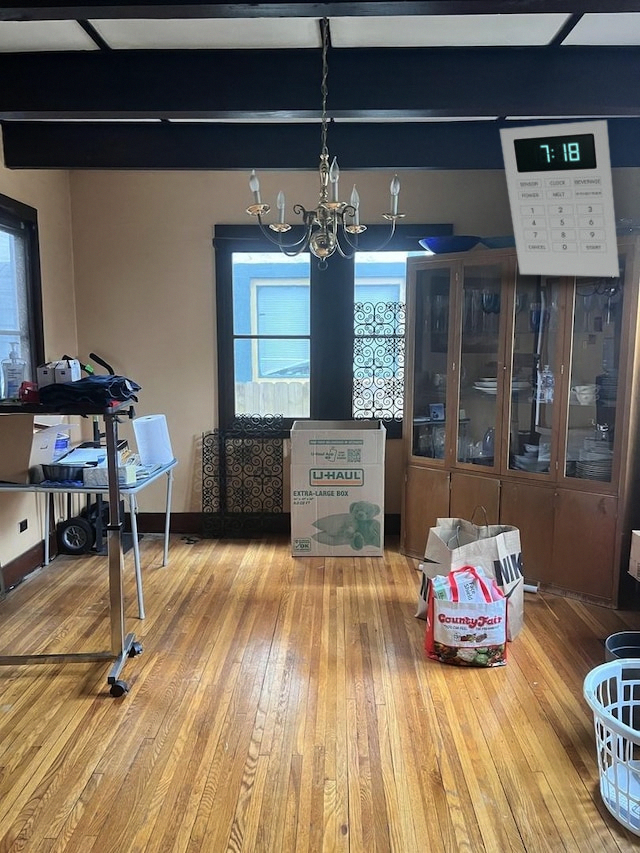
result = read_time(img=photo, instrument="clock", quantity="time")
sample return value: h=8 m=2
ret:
h=7 m=18
